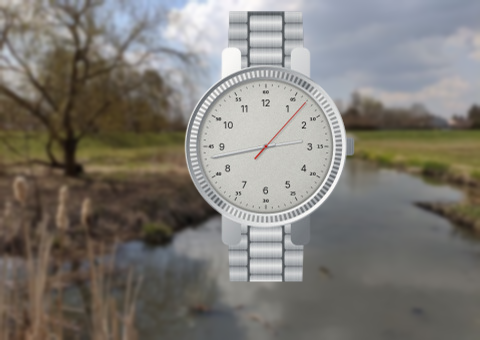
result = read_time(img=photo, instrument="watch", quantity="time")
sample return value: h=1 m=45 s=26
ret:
h=2 m=43 s=7
